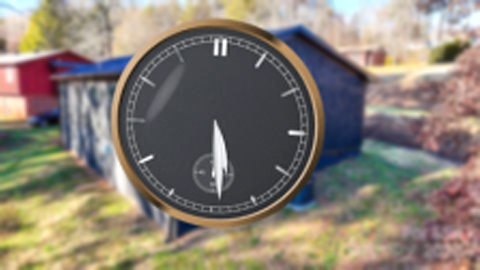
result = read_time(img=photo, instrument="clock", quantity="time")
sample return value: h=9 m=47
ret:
h=5 m=29
